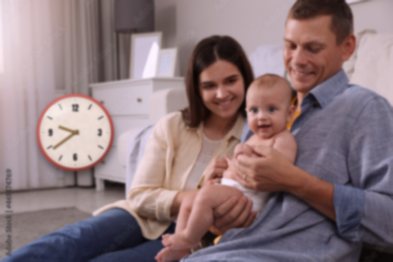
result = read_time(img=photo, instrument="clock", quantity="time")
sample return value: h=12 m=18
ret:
h=9 m=39
